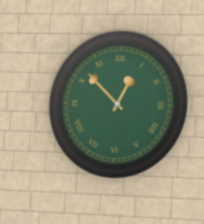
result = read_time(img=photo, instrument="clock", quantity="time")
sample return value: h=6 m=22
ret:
h=12 m=52
